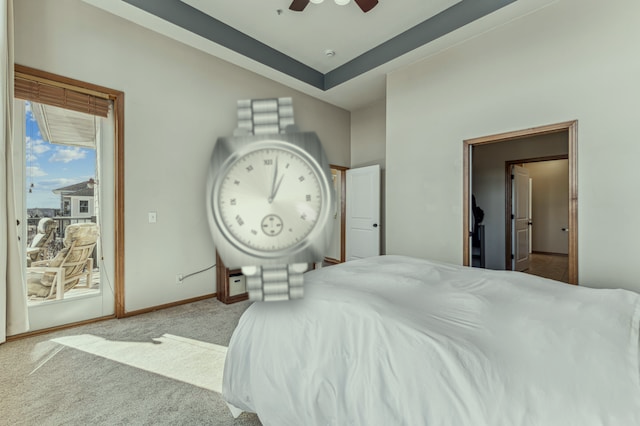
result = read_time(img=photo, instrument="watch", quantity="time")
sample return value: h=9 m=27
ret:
h=1 m=2
